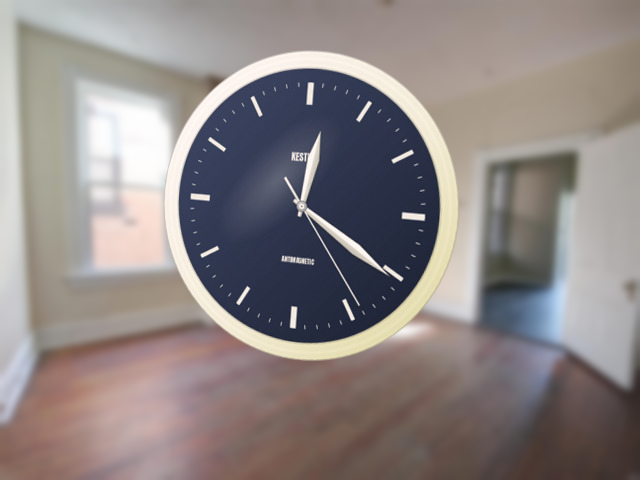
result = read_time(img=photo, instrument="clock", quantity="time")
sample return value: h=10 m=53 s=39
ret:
h=12 m=20 s=24
